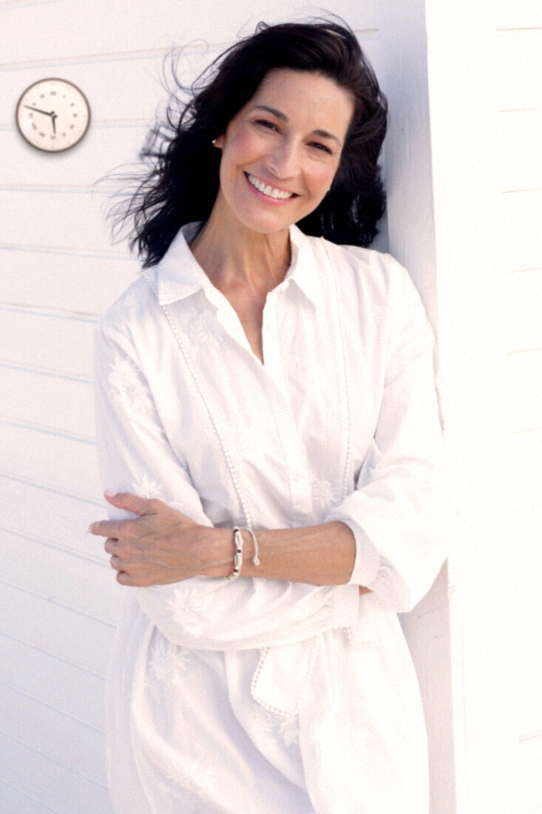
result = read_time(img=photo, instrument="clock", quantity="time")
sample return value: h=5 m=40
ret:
h=5 m=48
